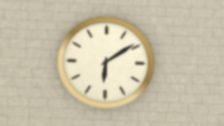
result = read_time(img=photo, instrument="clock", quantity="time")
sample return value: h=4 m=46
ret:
h=6 m=9
